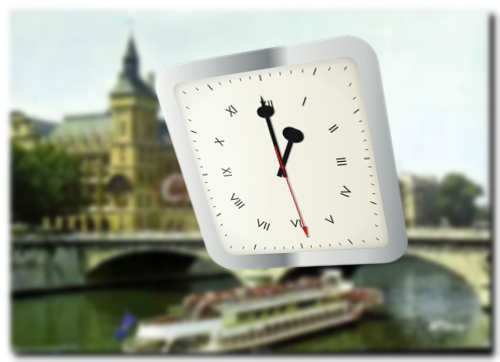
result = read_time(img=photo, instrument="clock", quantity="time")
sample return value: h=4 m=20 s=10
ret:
h=12 m=59 s=29
